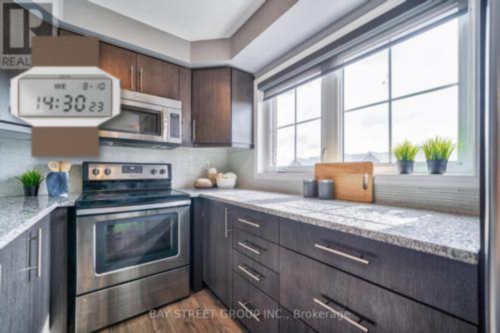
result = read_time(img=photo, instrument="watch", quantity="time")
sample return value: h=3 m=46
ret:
h=14 m=30
